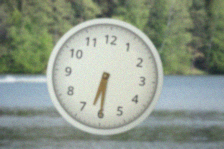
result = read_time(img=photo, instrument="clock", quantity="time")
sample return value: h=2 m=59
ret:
h=6 m=30
